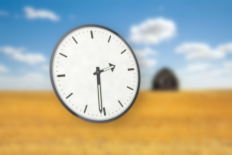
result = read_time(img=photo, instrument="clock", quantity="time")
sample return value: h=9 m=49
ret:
h=2 m=31
